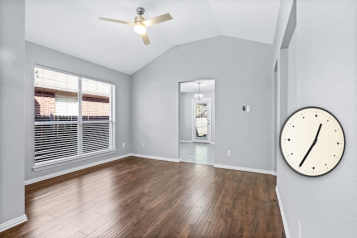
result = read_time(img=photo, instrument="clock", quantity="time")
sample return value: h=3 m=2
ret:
h=12 m=35
